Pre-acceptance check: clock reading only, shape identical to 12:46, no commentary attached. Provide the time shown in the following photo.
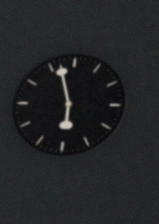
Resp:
5:57
